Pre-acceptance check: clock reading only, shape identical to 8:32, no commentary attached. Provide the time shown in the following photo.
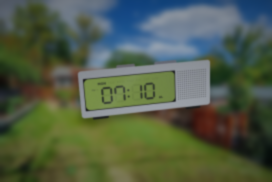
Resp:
7:10
